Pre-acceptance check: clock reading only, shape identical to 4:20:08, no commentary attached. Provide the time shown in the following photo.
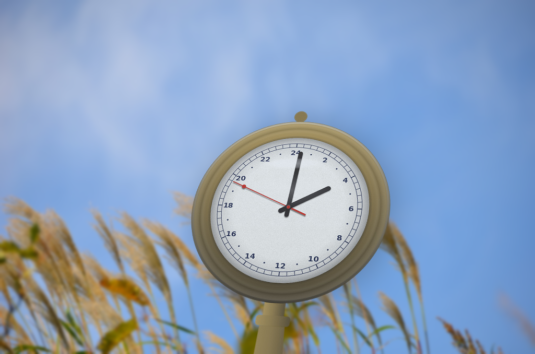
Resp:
4:00:49
